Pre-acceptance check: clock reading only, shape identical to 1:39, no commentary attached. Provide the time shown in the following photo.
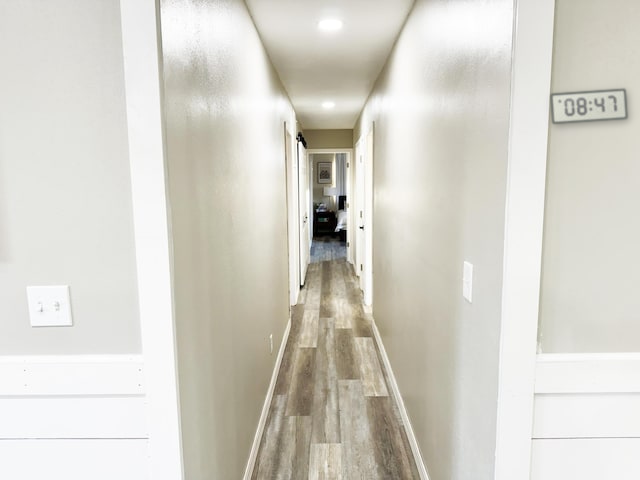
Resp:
8:47
